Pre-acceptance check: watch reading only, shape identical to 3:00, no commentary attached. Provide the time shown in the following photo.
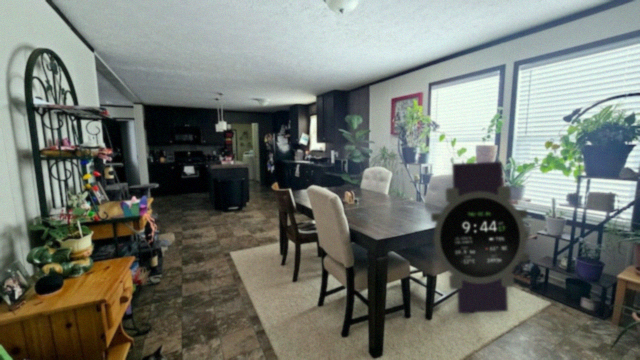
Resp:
9:44
